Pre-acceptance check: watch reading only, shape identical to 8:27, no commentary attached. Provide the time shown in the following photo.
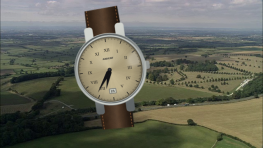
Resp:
6:36
